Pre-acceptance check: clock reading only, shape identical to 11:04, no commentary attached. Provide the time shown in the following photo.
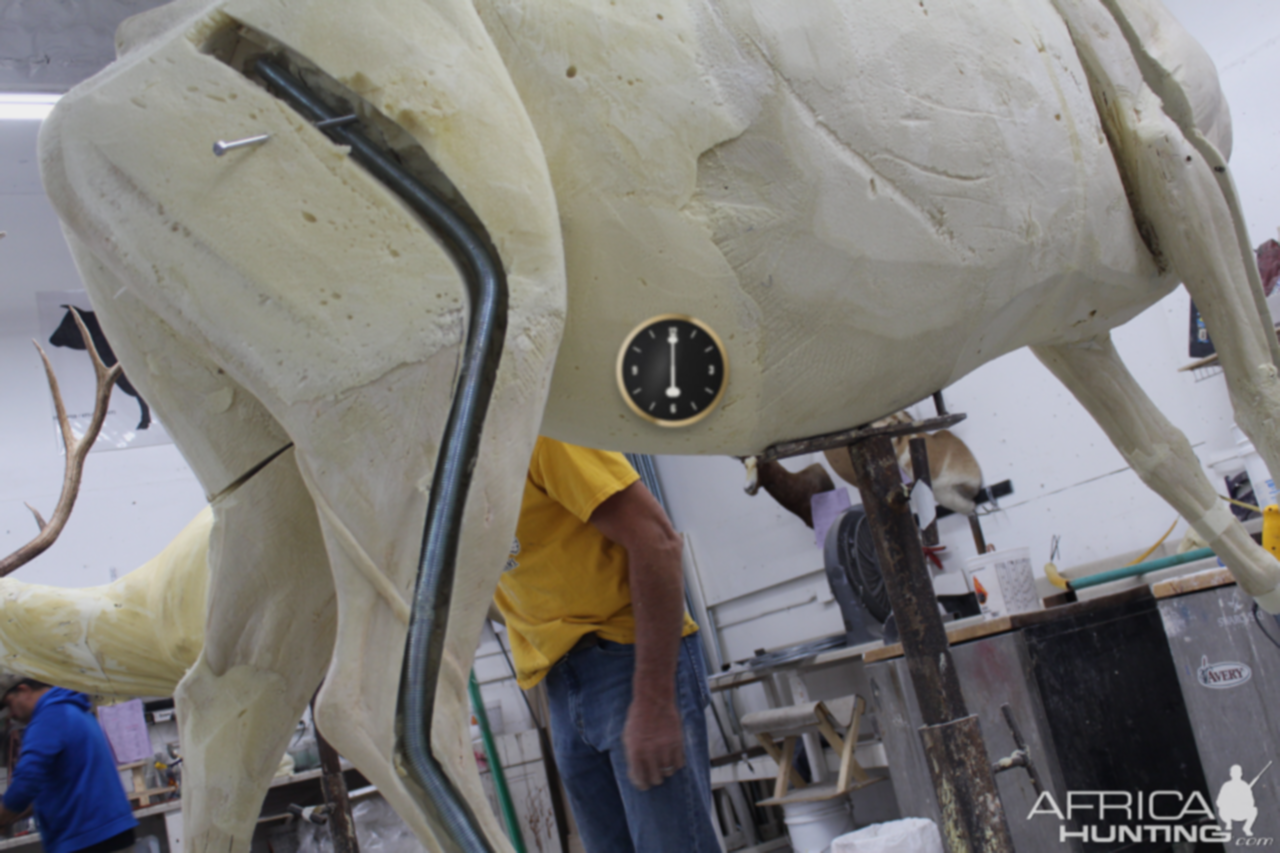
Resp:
6:00
